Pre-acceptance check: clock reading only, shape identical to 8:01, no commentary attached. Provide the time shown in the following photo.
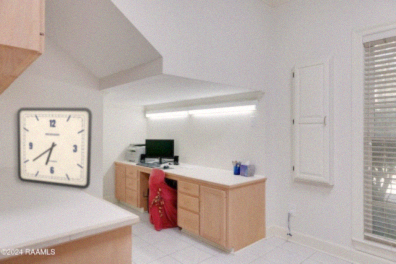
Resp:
6:39
